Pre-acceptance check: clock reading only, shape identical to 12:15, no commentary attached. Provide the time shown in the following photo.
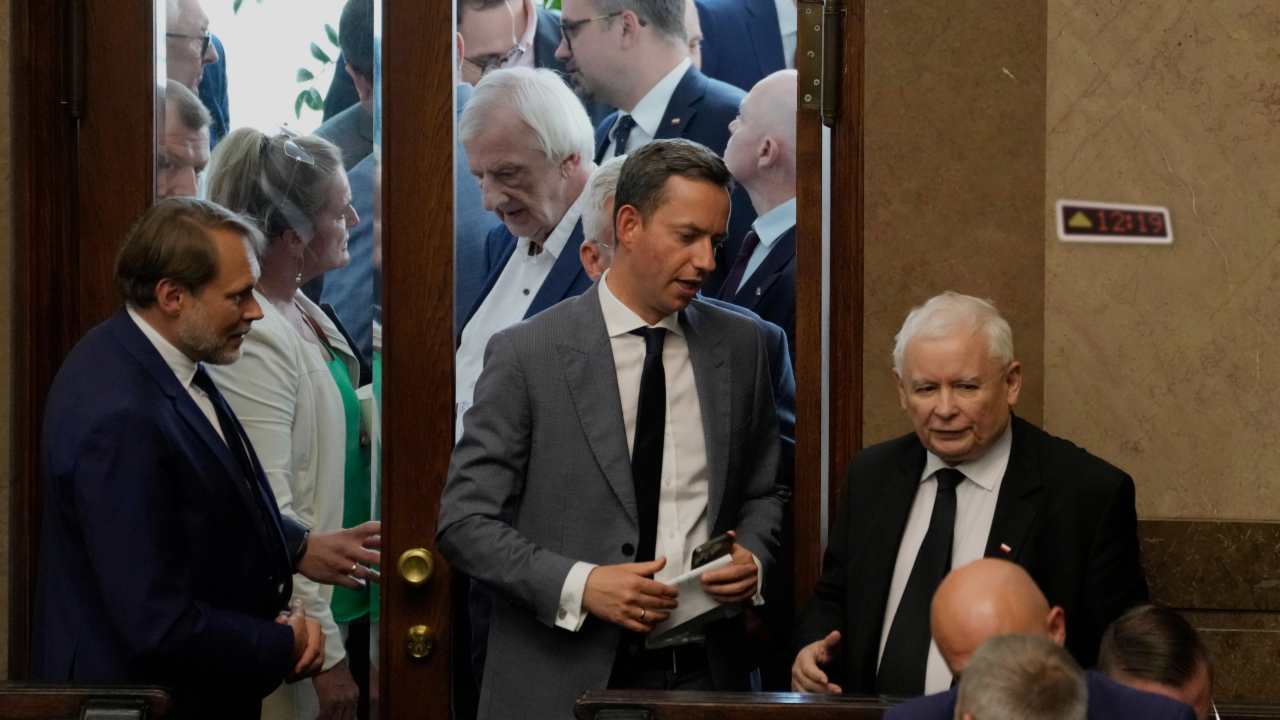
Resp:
12:19
